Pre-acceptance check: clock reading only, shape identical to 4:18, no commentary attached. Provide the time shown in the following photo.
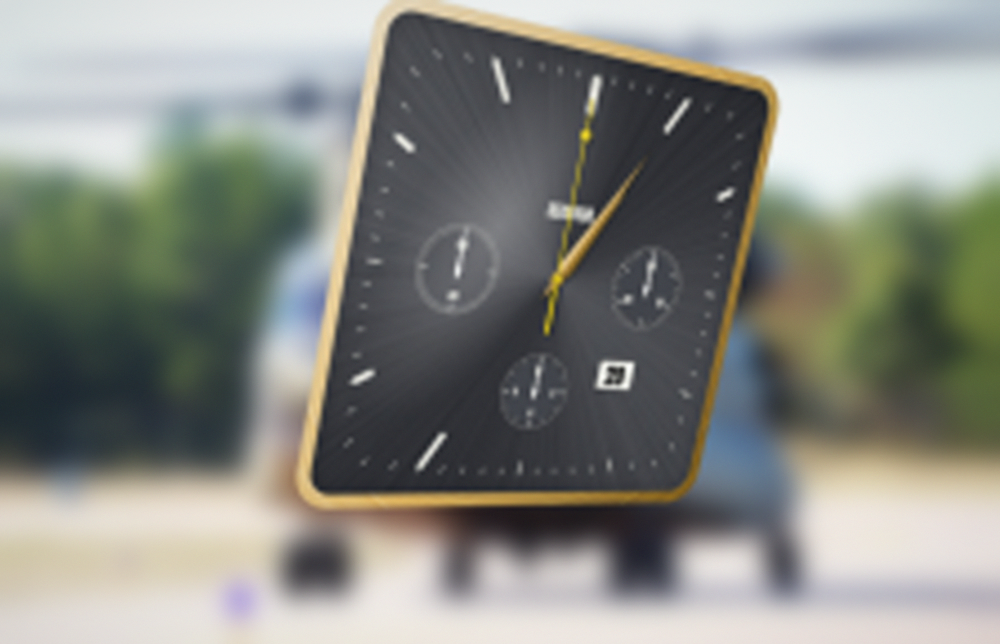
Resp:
1:05
